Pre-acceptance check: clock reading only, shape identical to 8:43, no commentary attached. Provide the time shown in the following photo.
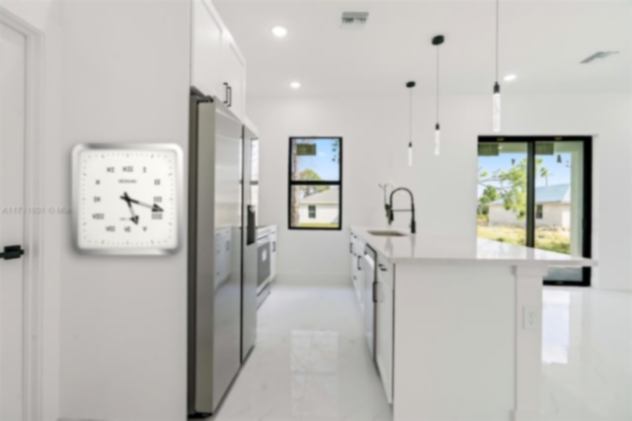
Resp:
5:18
